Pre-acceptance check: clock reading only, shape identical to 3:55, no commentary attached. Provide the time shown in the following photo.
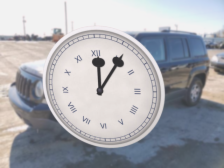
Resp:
12:06
